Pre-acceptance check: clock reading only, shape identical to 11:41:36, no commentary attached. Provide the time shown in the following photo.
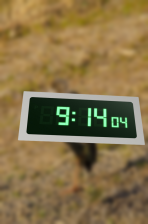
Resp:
9:14:04
